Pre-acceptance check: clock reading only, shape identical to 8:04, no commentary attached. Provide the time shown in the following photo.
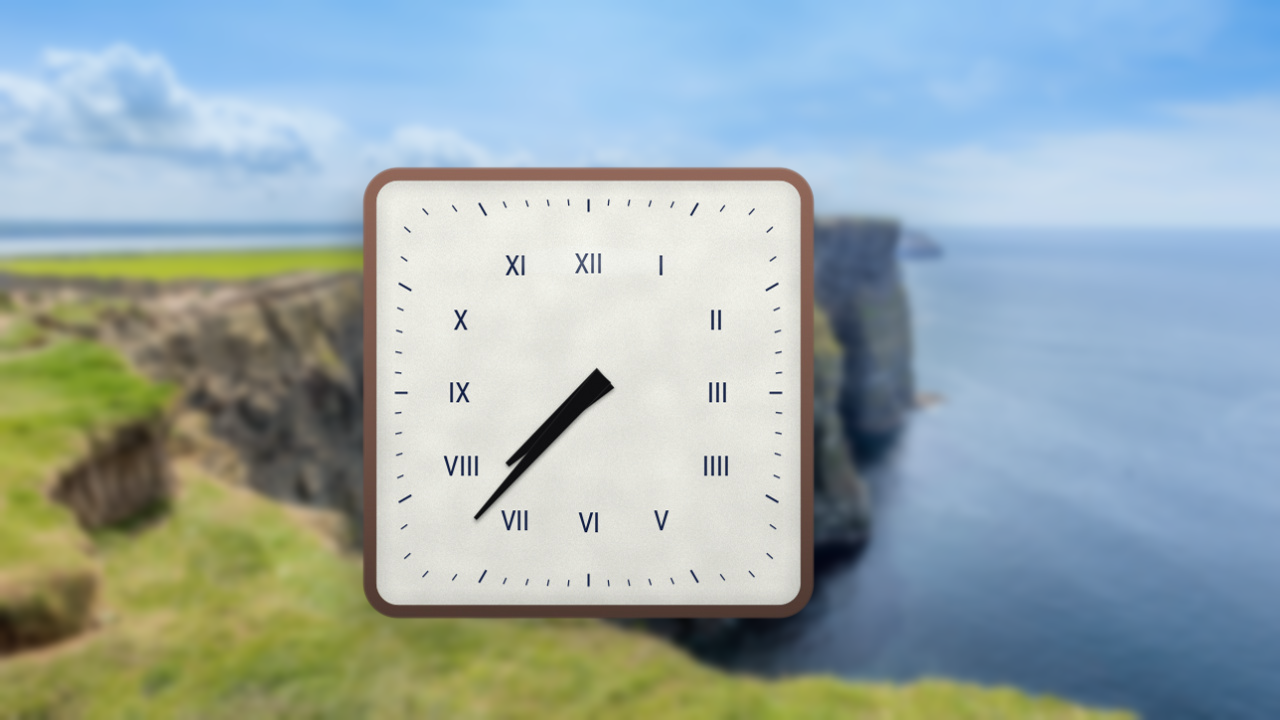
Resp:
7:37
